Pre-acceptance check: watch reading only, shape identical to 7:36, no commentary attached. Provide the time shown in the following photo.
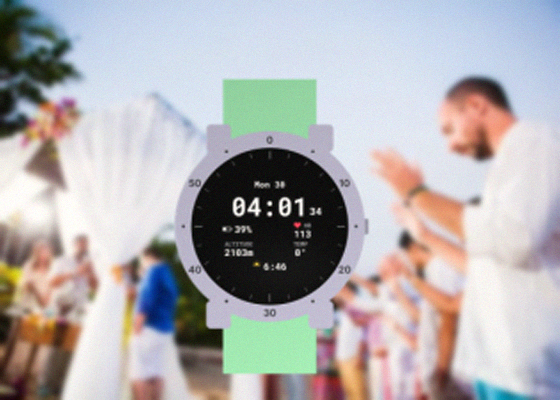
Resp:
4:01
